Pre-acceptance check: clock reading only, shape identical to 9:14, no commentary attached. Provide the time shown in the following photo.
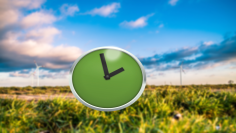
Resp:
1:58
